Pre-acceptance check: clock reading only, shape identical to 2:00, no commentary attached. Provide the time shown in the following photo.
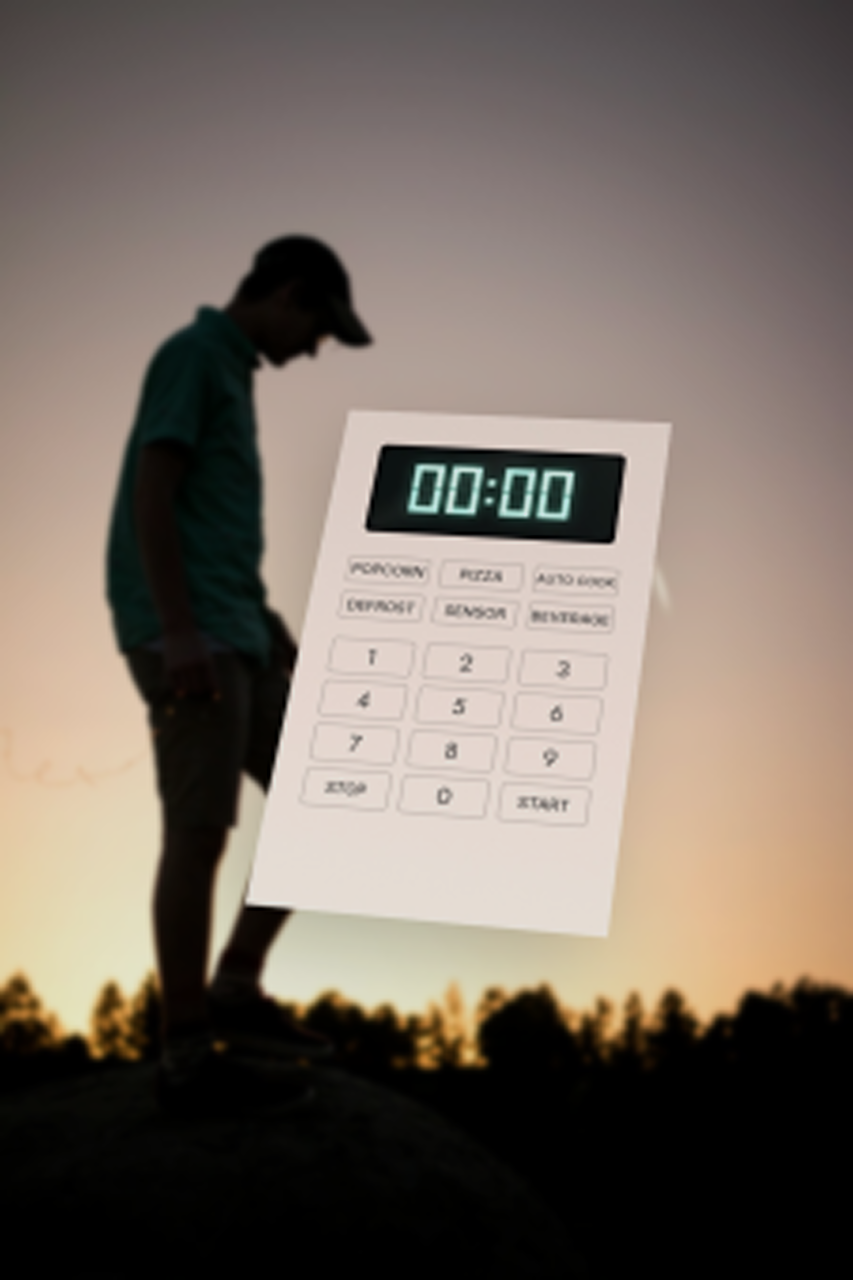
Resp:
0:00
